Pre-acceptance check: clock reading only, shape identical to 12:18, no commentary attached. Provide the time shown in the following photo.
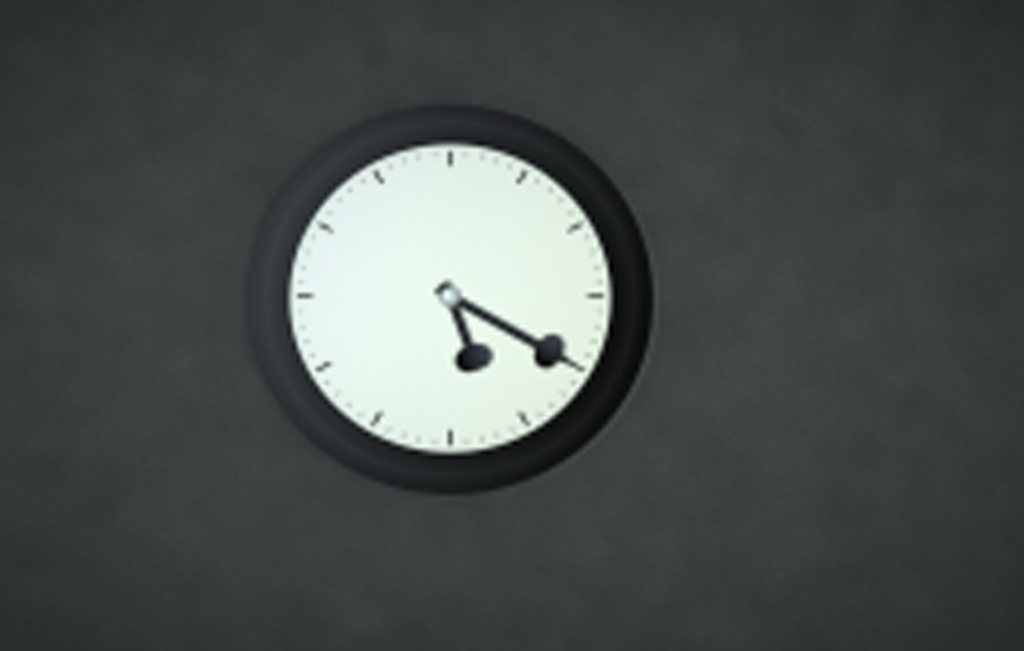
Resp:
5:20
